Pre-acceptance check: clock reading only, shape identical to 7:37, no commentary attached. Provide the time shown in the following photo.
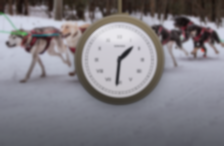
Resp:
1:31
